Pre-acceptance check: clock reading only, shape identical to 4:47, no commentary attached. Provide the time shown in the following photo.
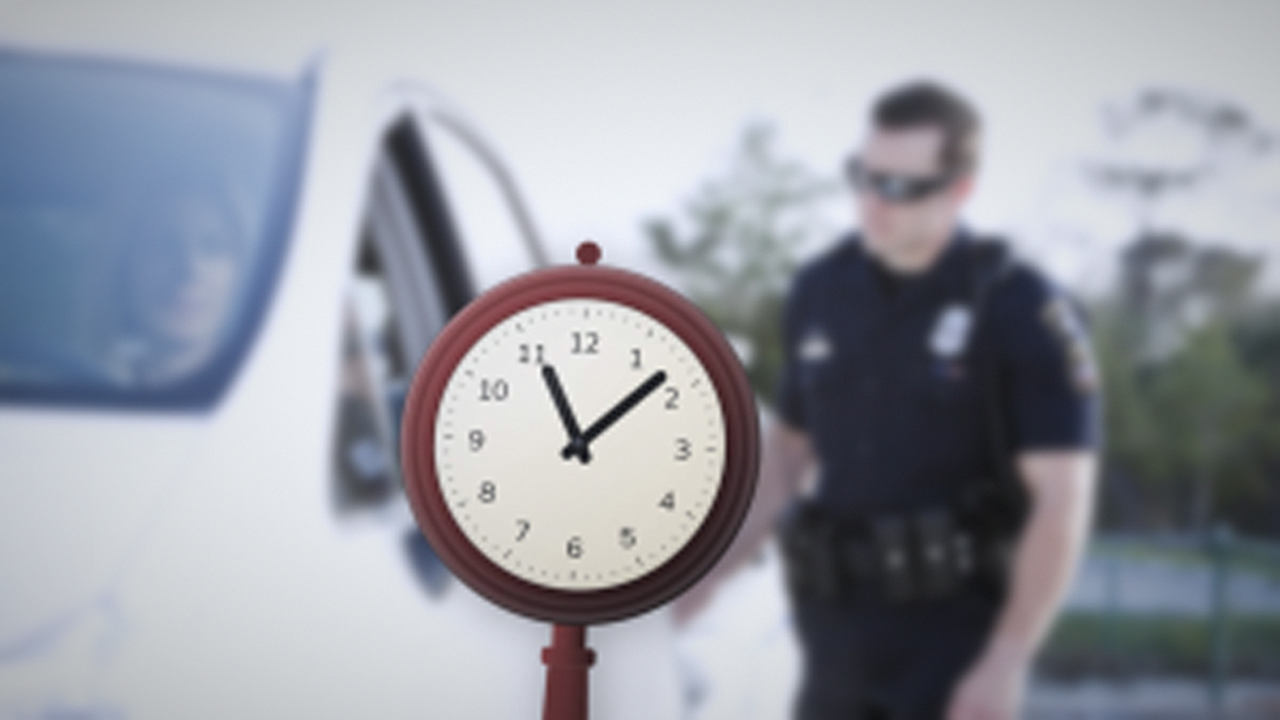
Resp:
11:08
